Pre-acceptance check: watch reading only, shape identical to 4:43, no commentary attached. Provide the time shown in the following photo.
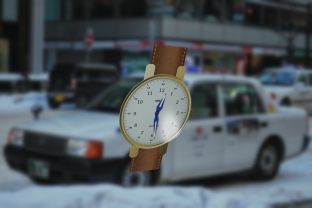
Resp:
12:29
